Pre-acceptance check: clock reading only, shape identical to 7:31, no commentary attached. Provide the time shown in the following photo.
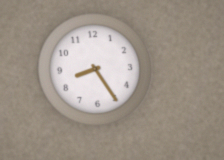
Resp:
8:25
